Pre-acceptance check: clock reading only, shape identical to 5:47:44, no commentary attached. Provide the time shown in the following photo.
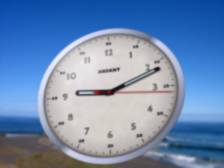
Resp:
9:11:16
